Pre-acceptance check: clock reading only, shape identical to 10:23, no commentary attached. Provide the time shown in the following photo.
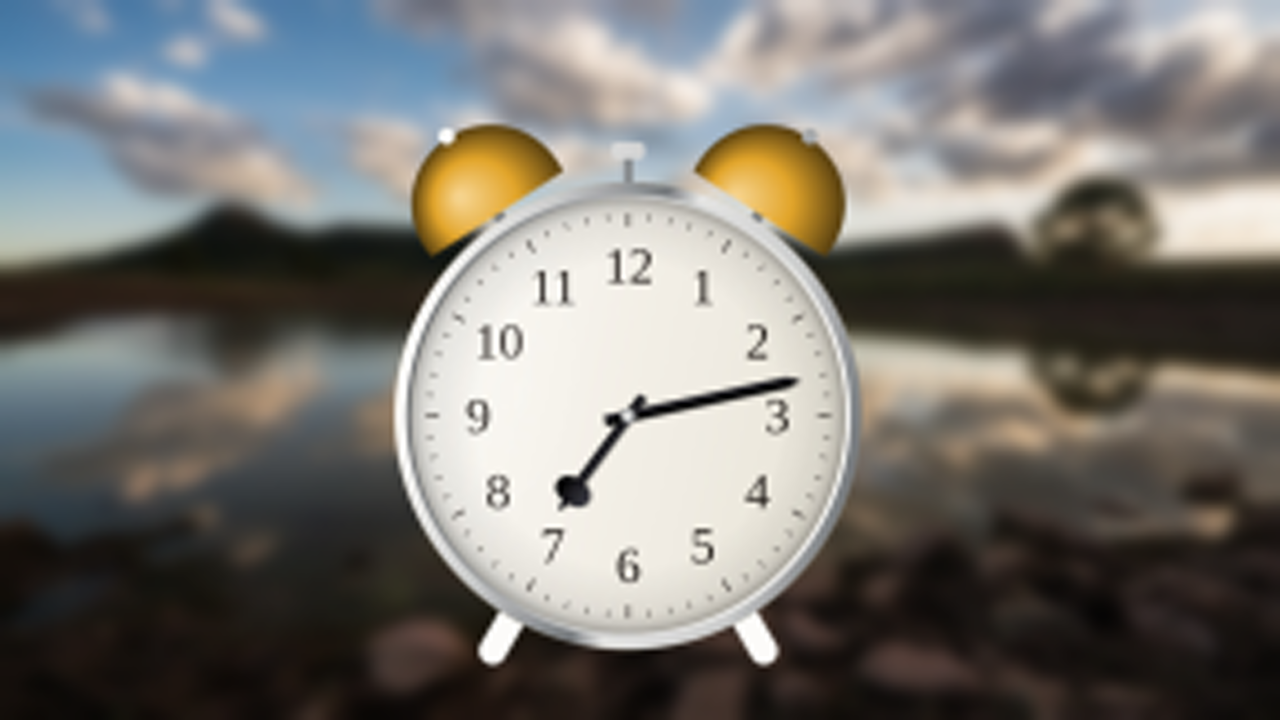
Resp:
7:13
